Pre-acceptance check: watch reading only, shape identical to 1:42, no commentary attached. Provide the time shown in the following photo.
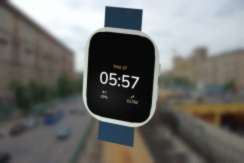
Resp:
5:57
